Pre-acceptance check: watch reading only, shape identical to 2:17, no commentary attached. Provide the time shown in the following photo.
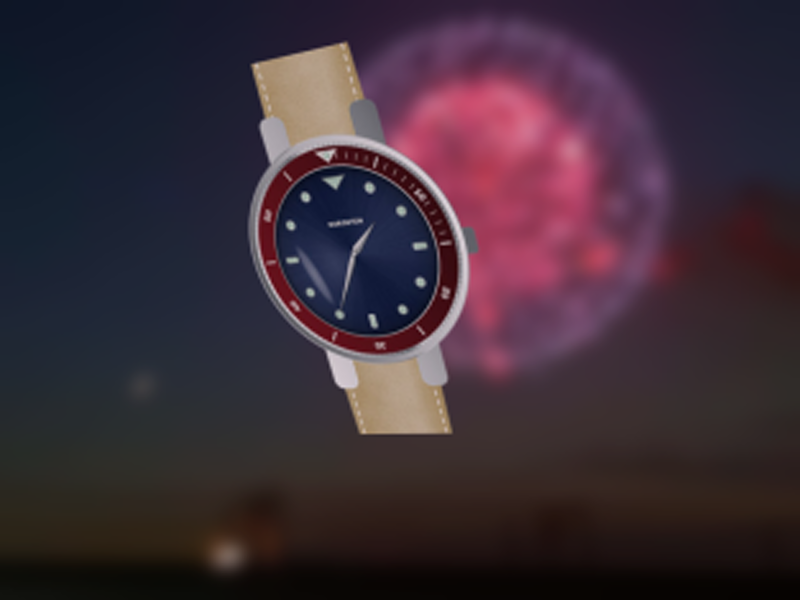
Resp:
1:35
